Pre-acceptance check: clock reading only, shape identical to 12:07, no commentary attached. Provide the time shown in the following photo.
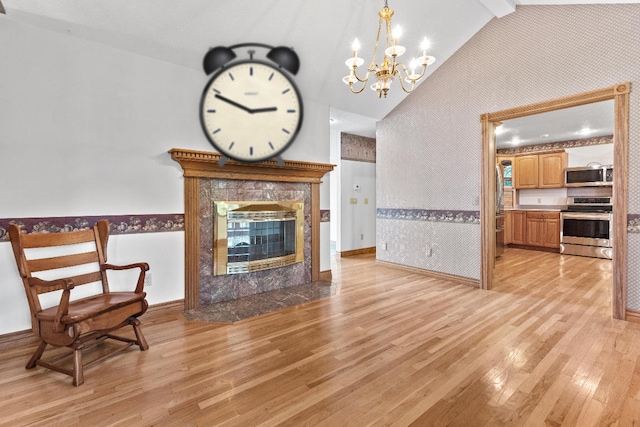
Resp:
2:49
